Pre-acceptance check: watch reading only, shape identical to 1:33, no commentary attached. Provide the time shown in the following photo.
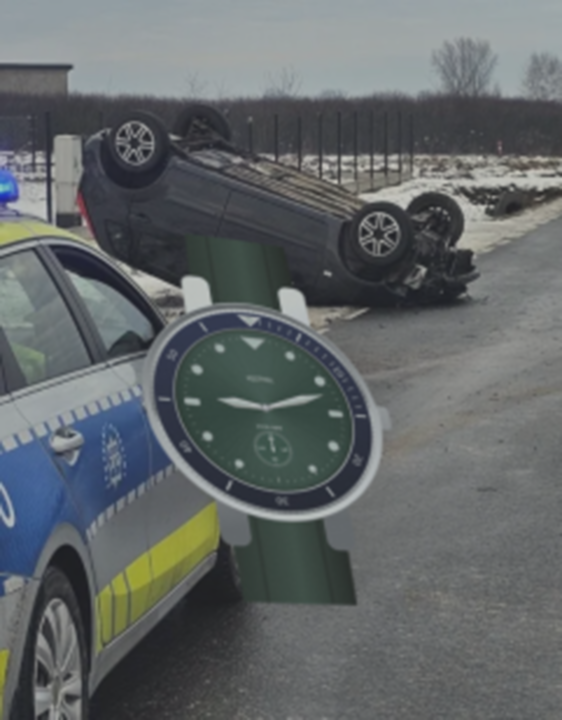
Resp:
9:12
